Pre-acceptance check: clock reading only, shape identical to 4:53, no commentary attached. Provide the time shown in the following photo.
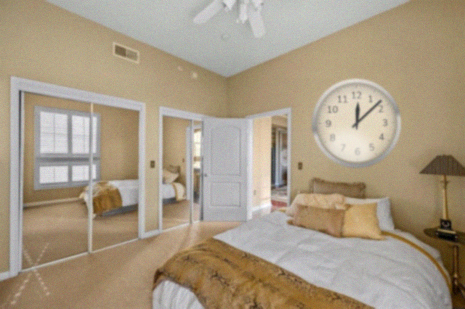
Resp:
12:08
